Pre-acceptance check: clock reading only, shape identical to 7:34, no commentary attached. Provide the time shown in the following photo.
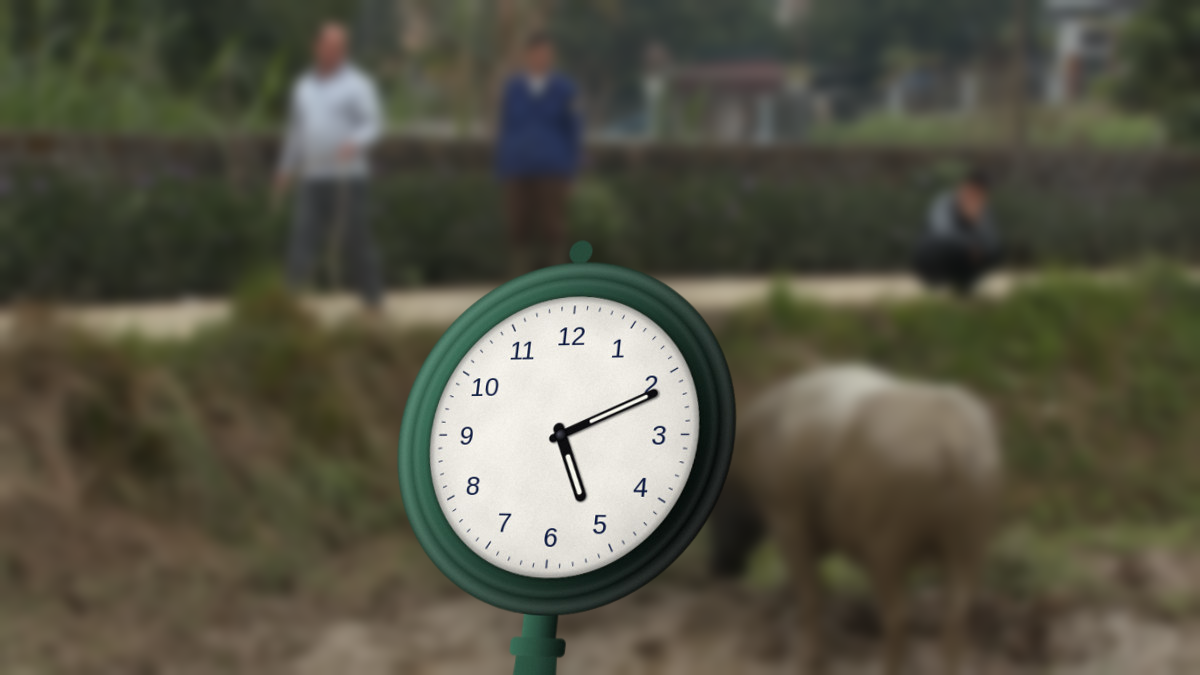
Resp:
5:11
